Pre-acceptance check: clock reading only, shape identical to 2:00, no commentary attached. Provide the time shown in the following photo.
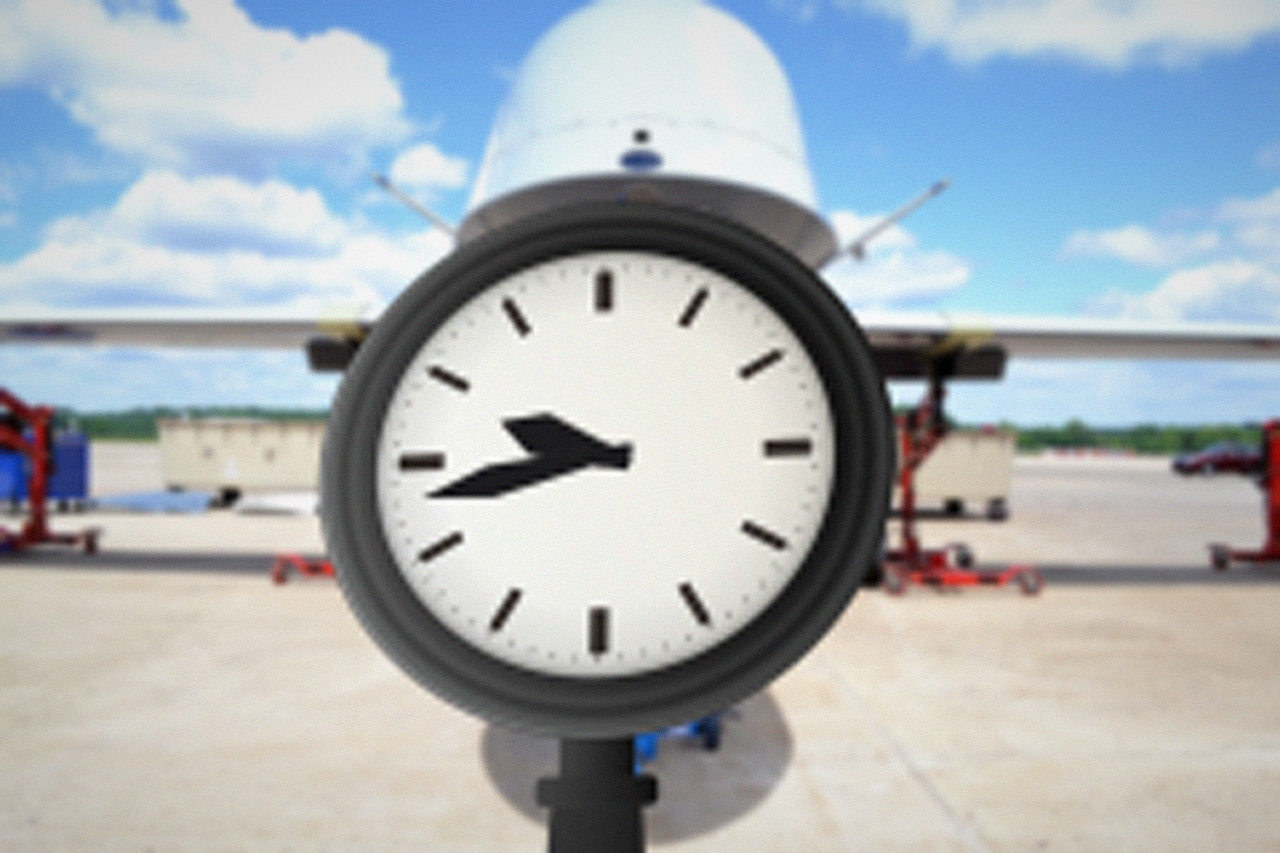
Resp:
9:43
